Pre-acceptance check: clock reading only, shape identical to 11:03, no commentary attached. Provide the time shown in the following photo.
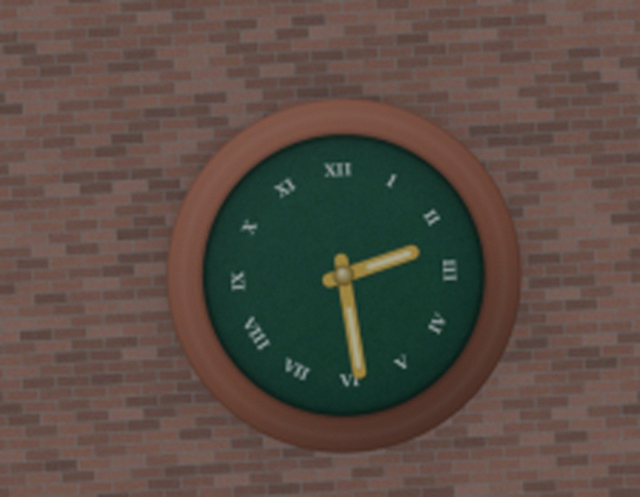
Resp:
2:29
